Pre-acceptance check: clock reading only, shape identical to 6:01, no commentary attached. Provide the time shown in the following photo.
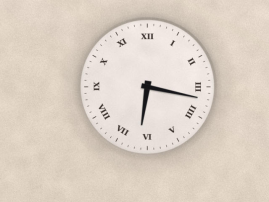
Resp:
6:17
